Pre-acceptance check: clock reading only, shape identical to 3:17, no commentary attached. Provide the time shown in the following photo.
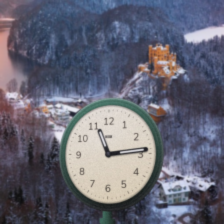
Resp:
11:14
